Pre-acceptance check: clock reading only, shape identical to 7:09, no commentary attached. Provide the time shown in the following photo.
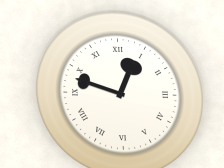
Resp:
12:48
